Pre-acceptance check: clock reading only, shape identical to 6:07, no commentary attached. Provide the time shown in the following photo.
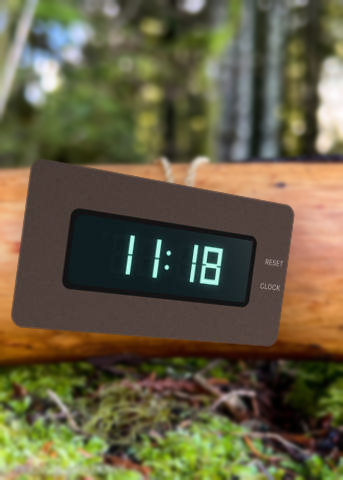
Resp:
11:18
